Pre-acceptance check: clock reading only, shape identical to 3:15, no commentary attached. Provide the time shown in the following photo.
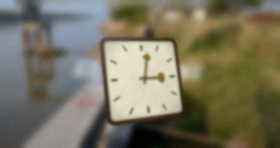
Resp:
3:02
